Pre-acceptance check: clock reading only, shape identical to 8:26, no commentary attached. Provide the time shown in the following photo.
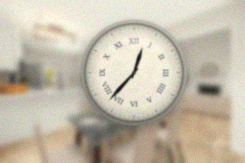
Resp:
12:37
